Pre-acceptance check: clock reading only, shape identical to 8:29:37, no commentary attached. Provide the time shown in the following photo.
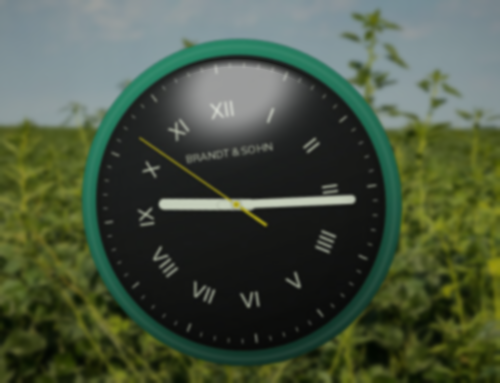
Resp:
9:15:52
